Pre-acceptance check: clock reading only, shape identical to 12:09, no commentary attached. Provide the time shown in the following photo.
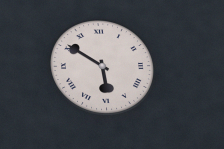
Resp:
5:51
